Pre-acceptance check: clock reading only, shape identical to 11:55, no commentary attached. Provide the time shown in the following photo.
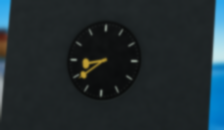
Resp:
8:39
